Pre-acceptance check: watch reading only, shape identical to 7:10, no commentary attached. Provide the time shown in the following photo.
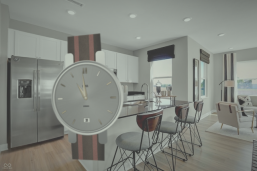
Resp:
10:59
